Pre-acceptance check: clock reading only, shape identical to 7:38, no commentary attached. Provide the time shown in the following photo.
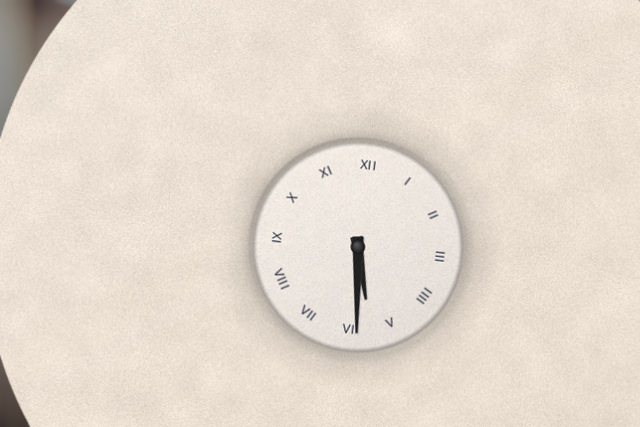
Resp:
5:29
